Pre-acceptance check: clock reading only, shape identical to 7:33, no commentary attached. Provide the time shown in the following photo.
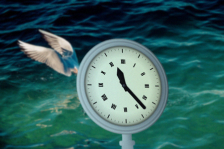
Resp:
11:23
